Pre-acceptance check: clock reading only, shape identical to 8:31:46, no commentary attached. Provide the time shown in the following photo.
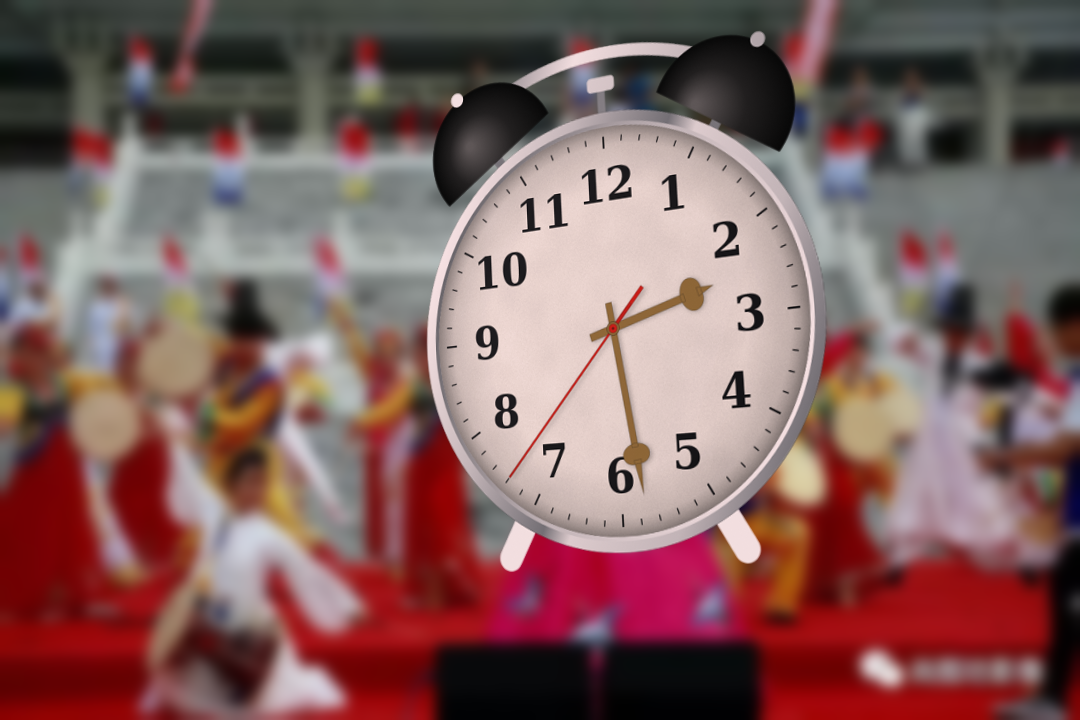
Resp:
2:28:37
